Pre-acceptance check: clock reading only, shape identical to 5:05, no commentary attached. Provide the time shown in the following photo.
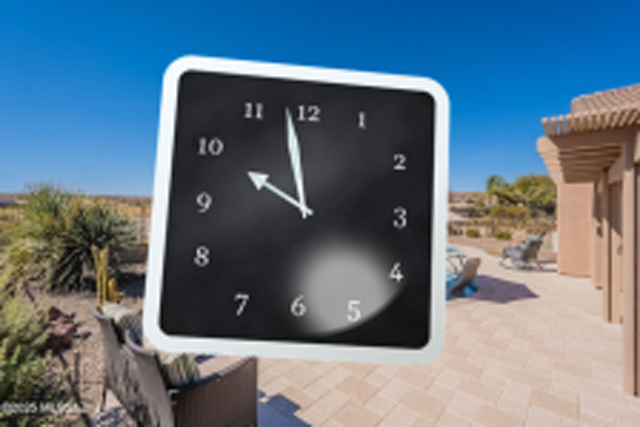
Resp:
9:58
